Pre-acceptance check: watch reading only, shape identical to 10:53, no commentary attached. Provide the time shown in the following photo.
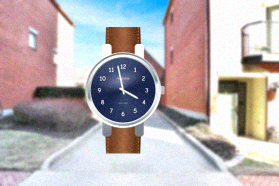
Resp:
3:58
